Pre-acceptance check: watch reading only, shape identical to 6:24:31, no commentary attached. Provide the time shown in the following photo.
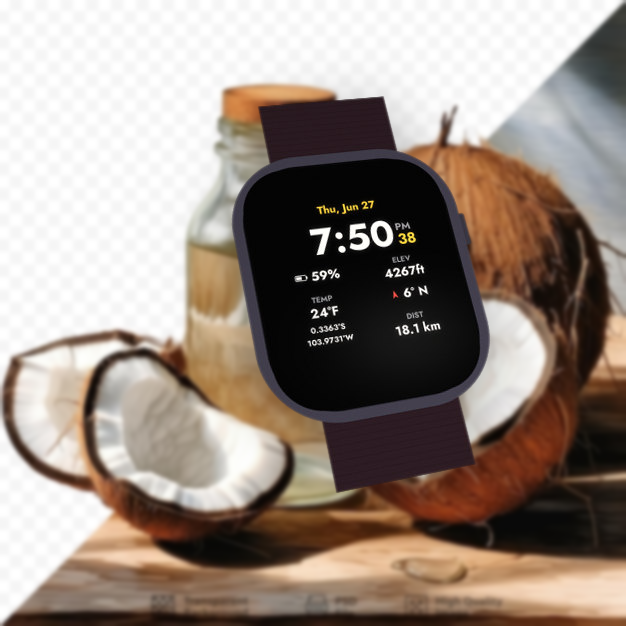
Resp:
7:50:38
